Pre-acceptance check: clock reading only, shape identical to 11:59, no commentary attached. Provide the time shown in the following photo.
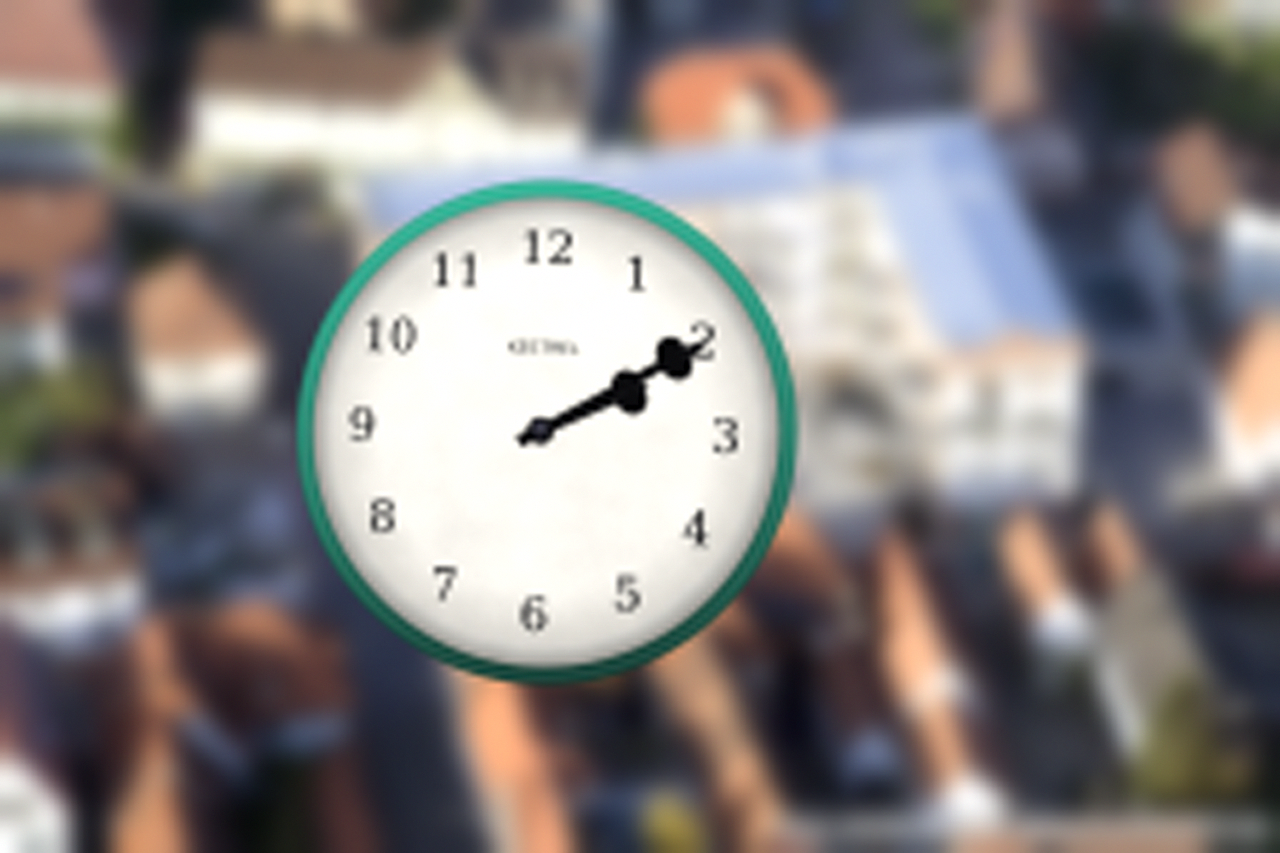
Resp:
2:10
